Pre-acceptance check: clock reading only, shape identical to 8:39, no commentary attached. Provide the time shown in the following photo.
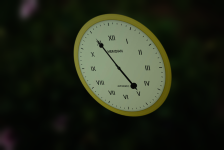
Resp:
4:55
